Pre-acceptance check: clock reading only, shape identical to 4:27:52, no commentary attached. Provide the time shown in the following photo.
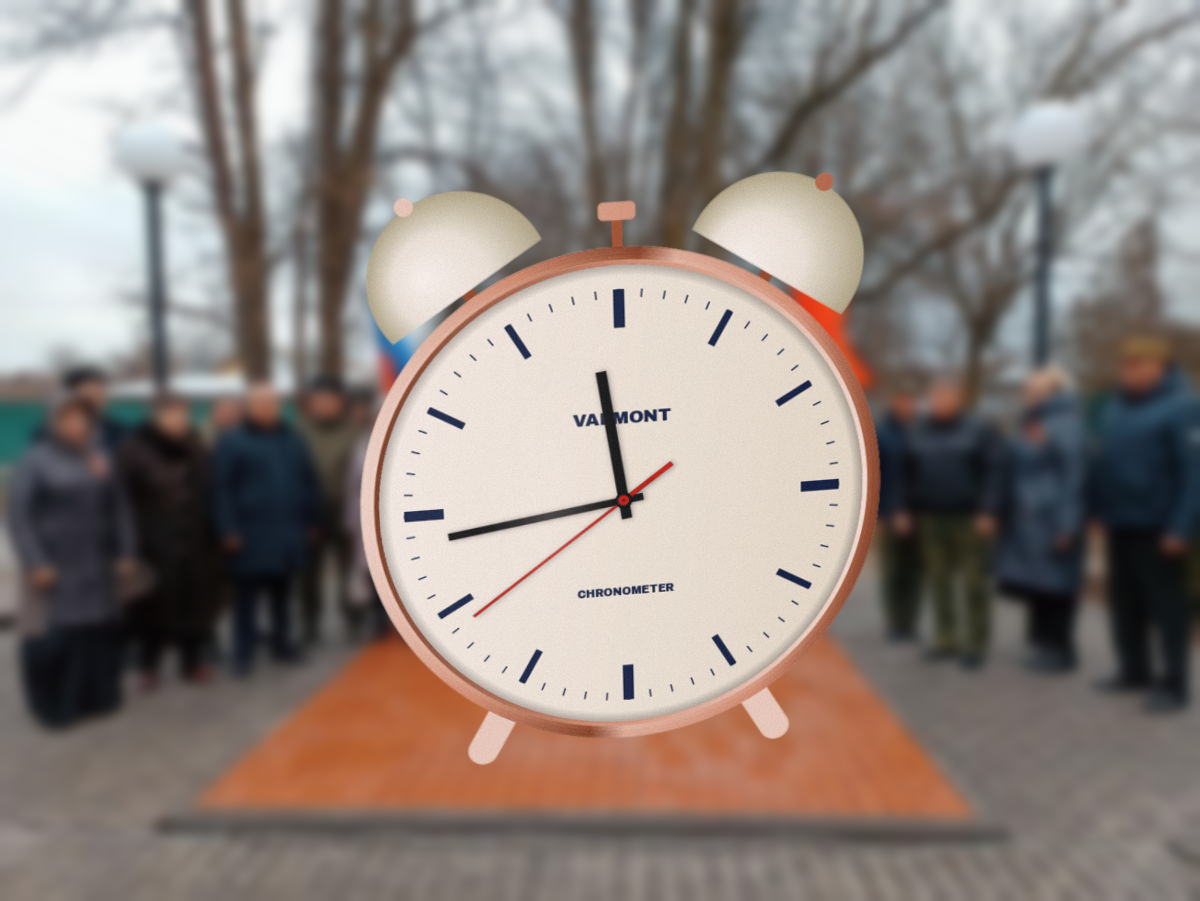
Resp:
11:43:39
